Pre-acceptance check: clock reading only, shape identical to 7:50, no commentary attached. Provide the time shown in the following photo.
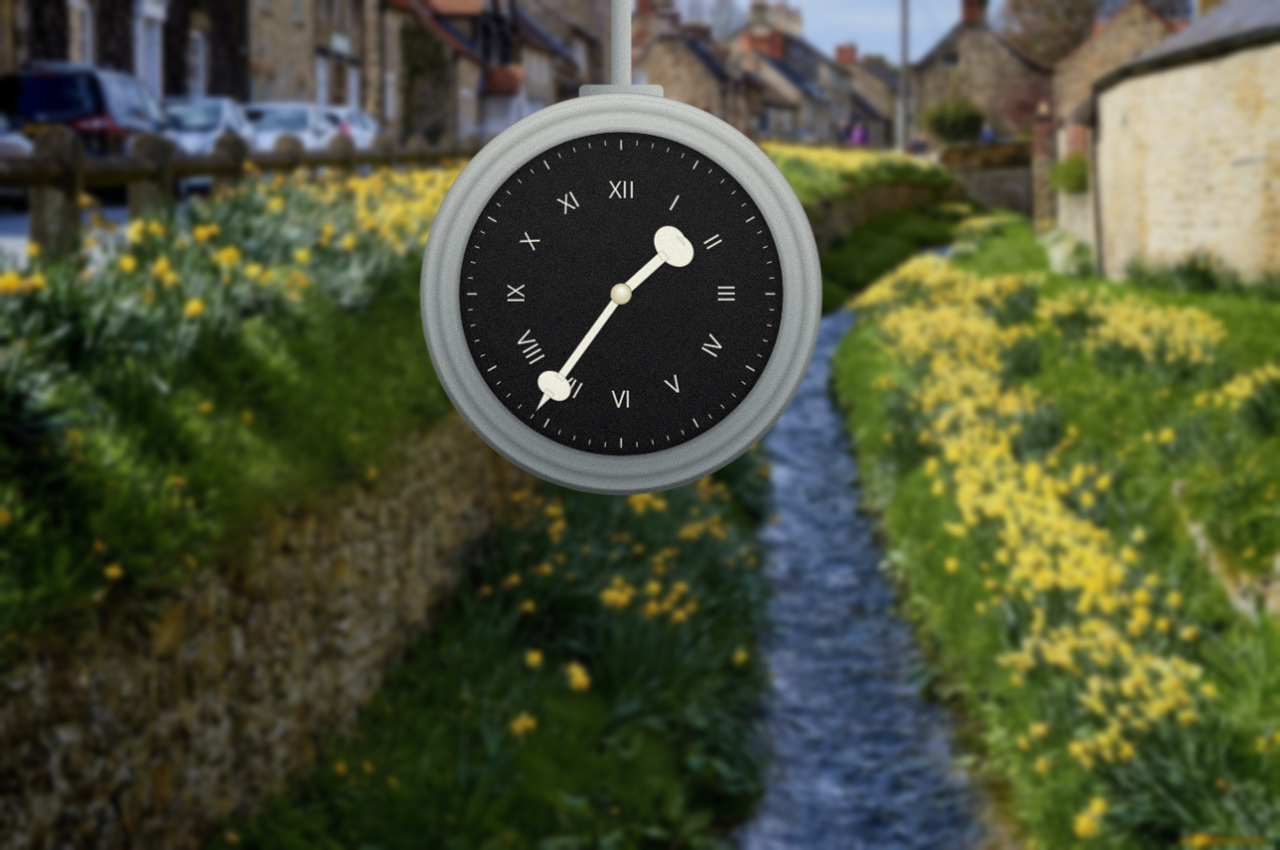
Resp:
1:36
